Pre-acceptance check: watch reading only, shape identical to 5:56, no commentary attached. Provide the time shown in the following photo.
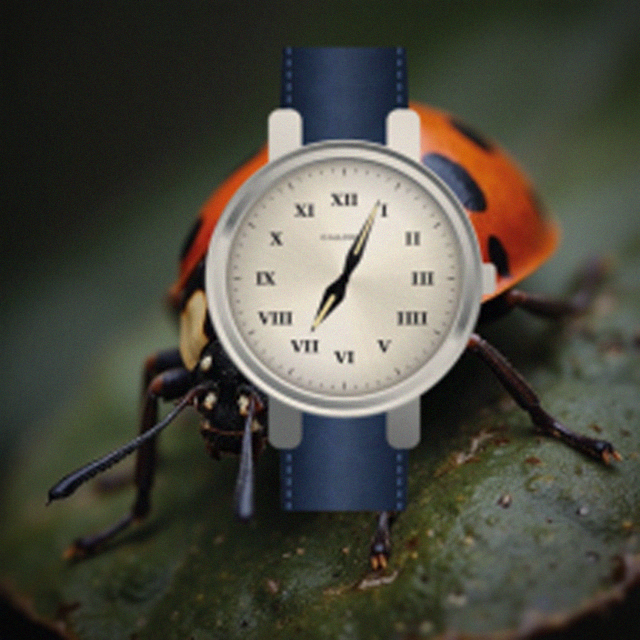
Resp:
7:04
